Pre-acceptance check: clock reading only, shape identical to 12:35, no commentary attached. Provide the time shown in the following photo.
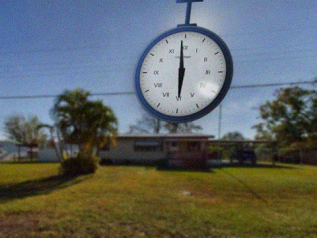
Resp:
5:59
